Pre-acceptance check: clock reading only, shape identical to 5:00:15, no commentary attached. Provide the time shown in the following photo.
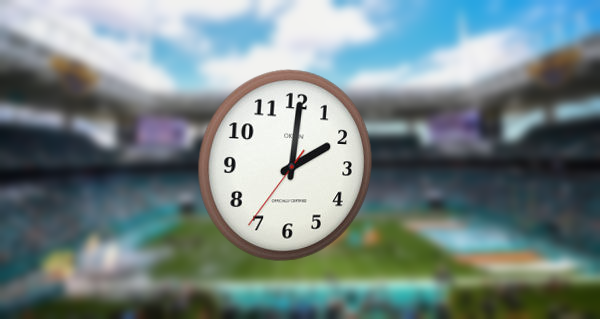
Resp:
2:00:36
